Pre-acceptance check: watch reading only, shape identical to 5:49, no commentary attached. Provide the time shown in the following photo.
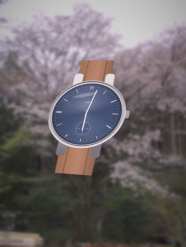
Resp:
6:02
